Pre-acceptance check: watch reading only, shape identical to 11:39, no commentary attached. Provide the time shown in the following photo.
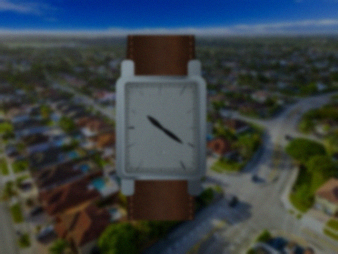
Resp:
10:21
